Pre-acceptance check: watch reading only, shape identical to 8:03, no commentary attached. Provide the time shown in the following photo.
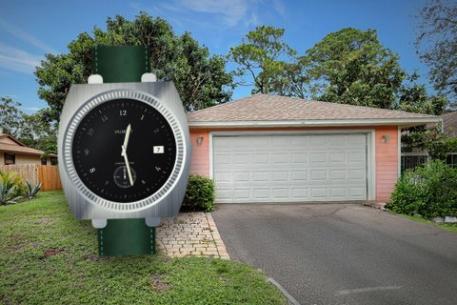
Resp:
12:28
